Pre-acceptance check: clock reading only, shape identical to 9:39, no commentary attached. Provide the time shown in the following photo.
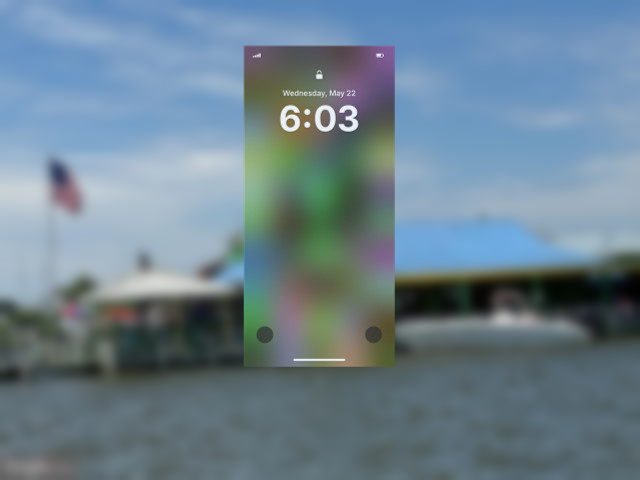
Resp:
6:03
